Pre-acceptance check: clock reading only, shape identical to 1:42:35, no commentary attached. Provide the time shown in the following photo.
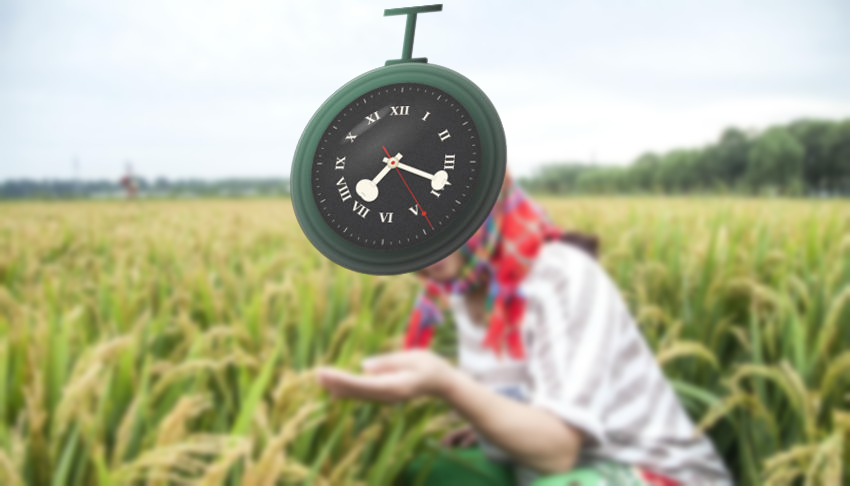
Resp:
7:18:24
